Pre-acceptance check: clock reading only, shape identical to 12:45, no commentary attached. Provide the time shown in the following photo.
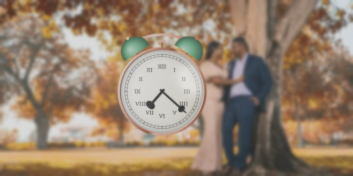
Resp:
7:22
